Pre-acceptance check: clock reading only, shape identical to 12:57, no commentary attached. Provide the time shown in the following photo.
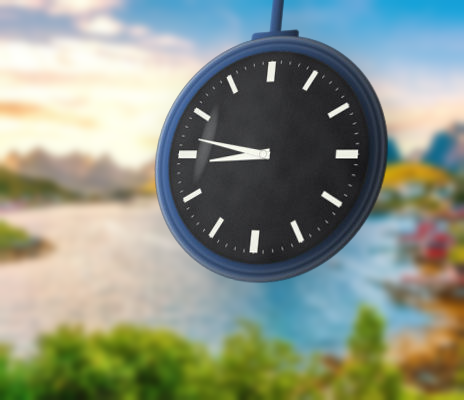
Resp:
8:47
